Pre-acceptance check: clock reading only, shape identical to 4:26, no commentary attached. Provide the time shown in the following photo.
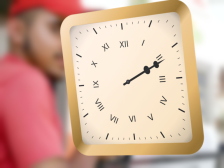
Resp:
2:11
